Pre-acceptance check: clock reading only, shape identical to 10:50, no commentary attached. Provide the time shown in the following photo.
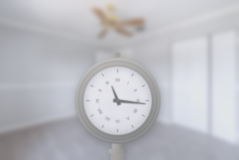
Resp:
11:16
